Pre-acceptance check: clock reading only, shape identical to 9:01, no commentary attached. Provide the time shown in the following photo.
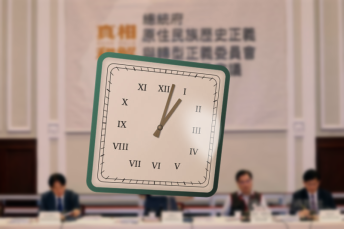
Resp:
1:02
